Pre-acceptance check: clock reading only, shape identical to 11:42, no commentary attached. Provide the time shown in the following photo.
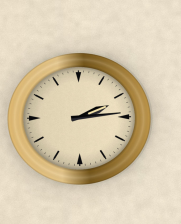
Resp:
2:14
